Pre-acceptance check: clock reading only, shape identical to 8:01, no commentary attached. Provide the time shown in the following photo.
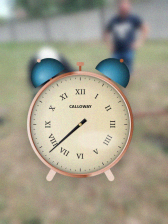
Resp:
7:38
